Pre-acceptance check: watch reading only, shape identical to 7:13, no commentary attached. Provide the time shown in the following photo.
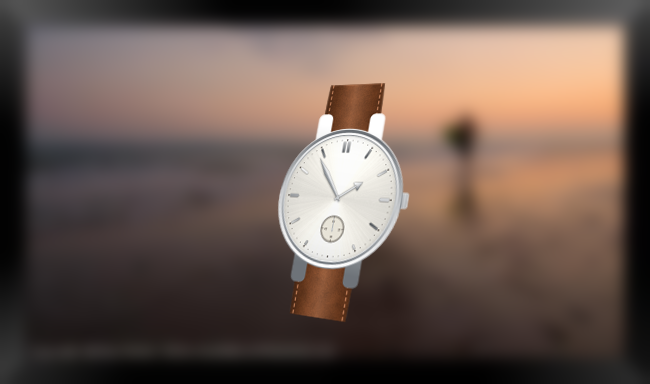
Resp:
1:54
